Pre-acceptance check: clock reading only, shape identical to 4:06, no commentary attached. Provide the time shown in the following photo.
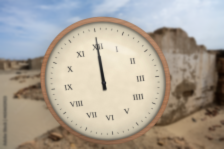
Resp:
12:00
